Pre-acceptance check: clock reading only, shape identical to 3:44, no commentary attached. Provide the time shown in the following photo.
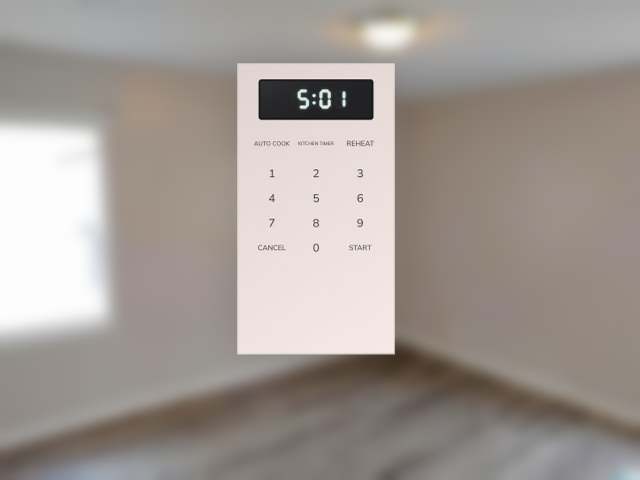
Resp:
5:01
